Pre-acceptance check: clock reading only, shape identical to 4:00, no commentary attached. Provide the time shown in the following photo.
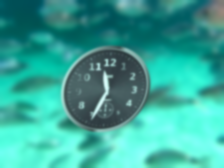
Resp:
11:34
